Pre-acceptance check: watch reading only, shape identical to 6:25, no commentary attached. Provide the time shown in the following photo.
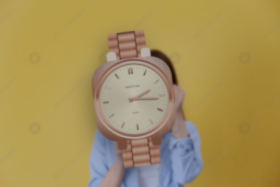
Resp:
2:16
